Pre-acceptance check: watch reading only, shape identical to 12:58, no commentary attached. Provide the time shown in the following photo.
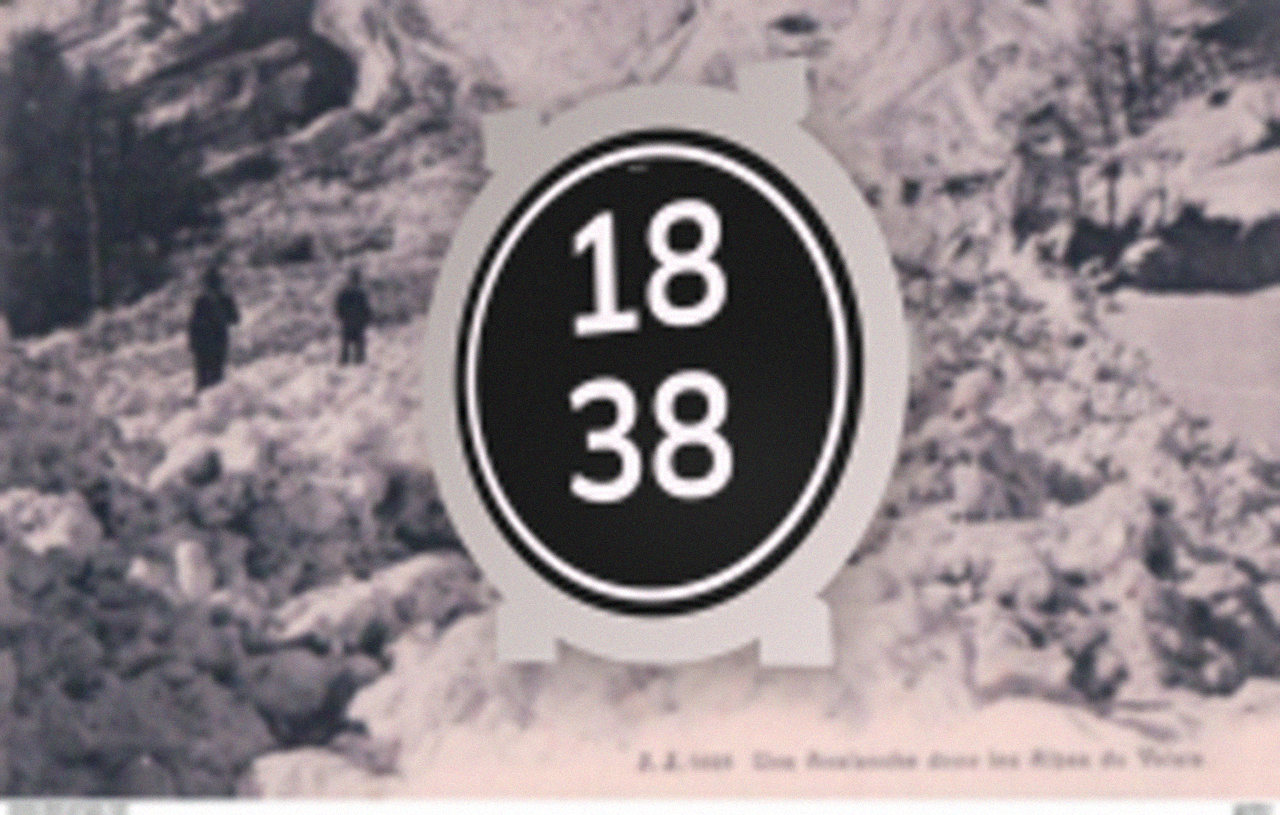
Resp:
18:38
